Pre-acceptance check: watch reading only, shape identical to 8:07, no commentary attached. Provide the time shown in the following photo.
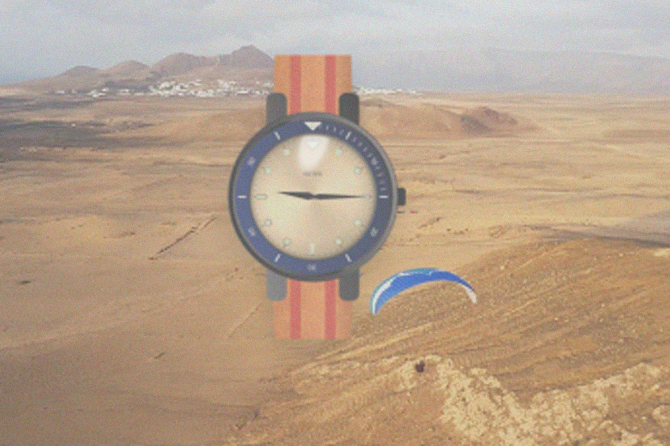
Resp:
9:15
